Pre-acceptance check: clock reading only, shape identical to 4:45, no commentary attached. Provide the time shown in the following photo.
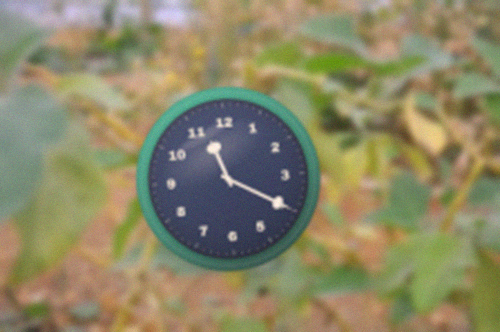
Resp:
11:20
